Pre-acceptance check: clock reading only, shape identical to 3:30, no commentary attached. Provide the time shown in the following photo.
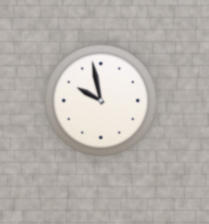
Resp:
9:58
